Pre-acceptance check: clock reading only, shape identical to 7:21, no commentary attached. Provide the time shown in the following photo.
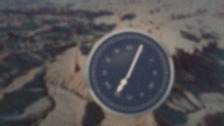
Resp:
7:04
